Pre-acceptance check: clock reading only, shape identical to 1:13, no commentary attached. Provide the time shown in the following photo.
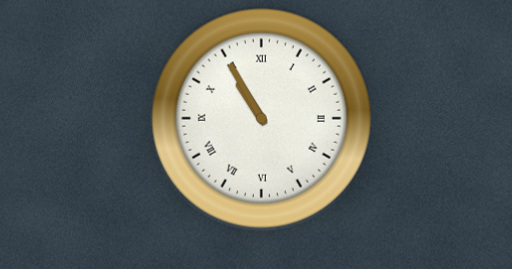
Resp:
10:55
